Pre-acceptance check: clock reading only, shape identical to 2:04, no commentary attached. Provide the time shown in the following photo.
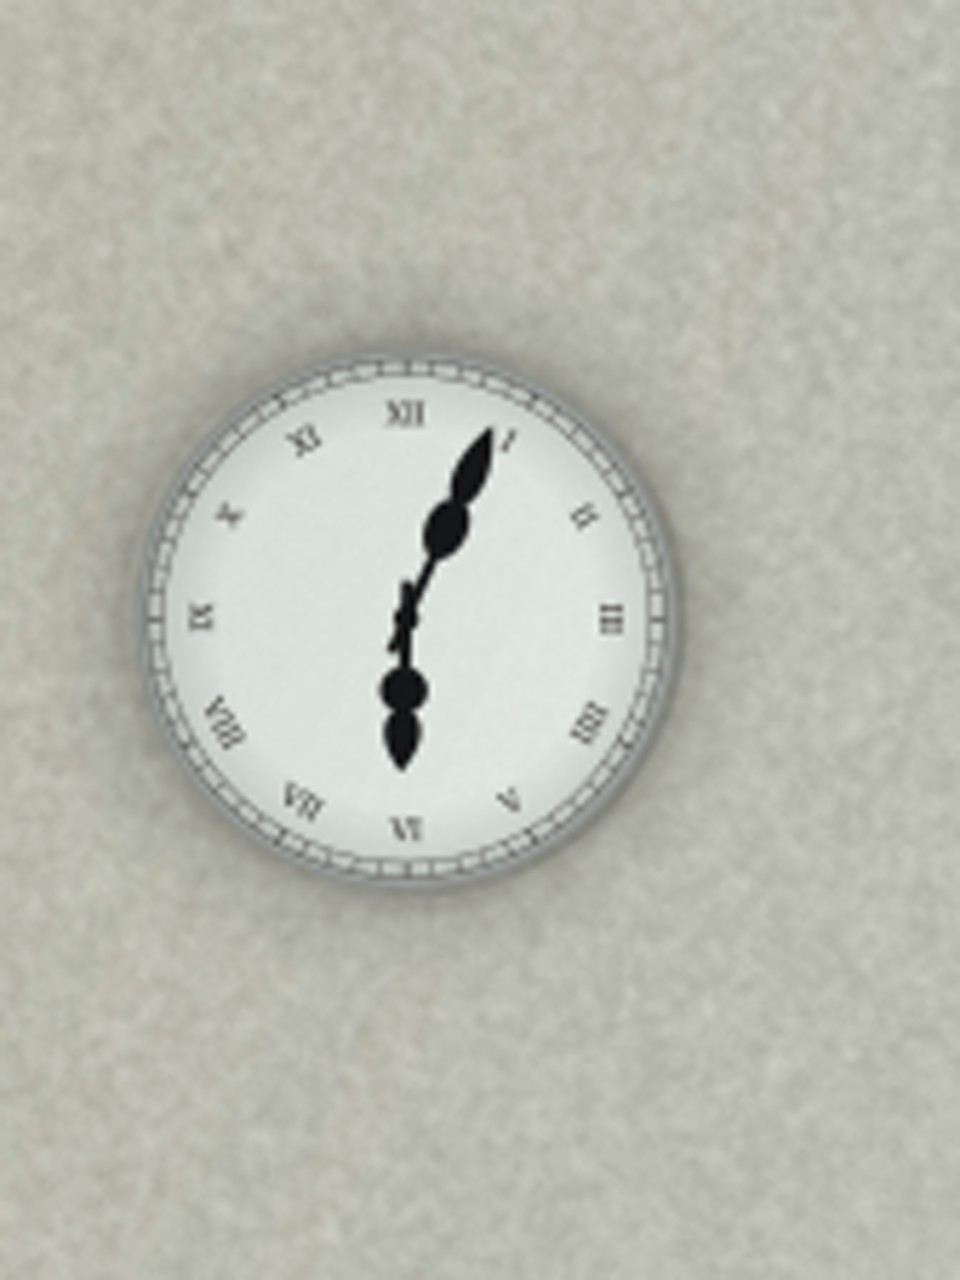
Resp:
6:04
